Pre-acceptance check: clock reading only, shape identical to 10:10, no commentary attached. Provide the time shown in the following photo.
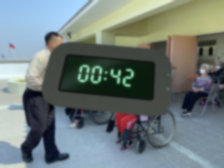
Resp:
0:42
